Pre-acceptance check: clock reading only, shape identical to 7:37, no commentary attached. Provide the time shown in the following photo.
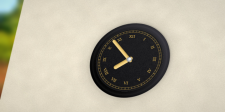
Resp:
7:53
